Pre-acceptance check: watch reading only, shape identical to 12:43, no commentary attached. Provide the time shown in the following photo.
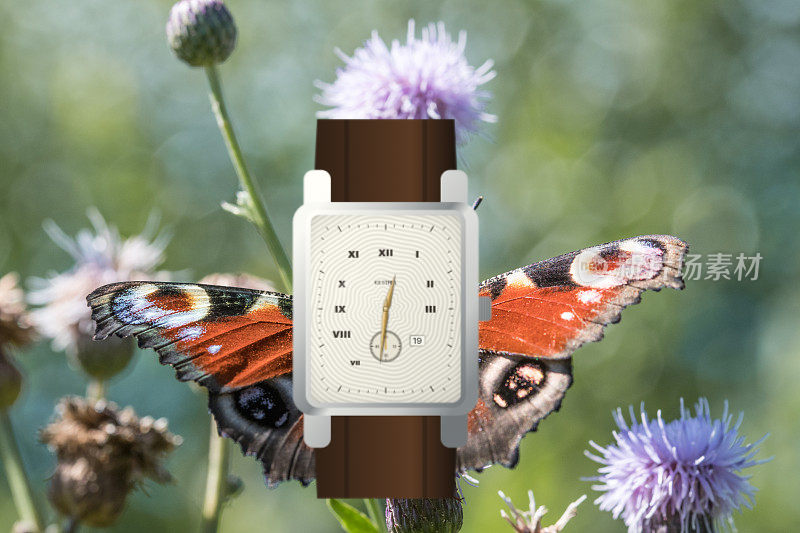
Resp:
12:31
